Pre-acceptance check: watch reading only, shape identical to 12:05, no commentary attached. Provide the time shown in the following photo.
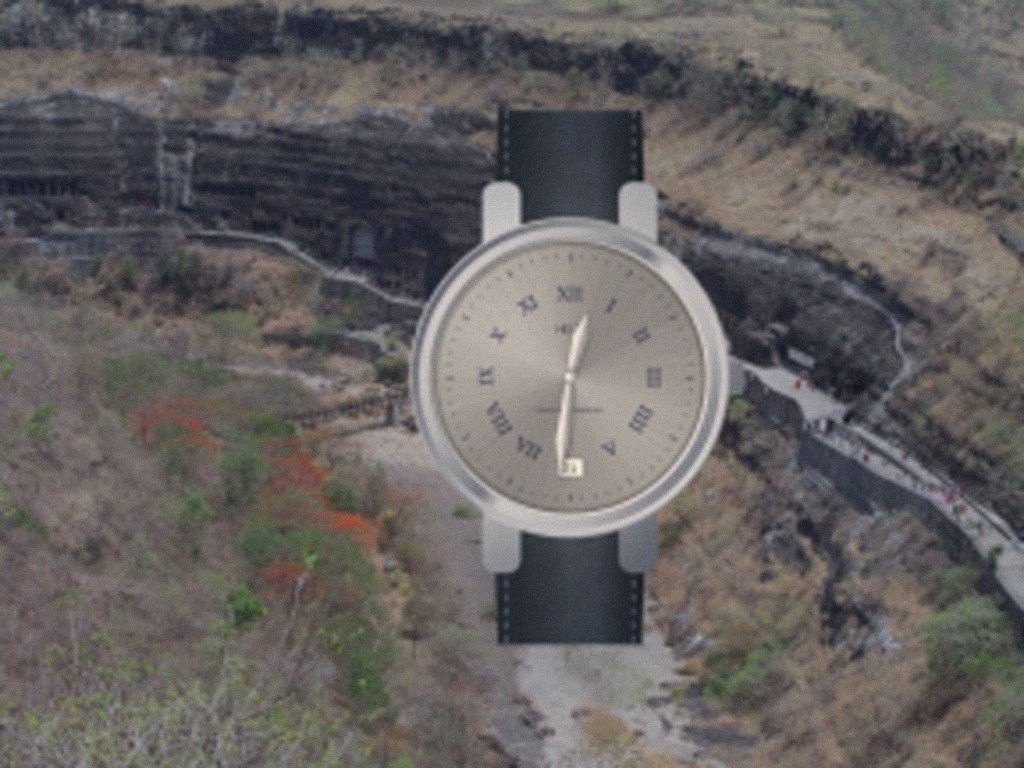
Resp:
12:31
